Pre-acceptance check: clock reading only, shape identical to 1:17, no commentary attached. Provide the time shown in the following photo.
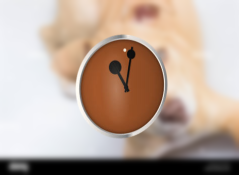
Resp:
11:02
